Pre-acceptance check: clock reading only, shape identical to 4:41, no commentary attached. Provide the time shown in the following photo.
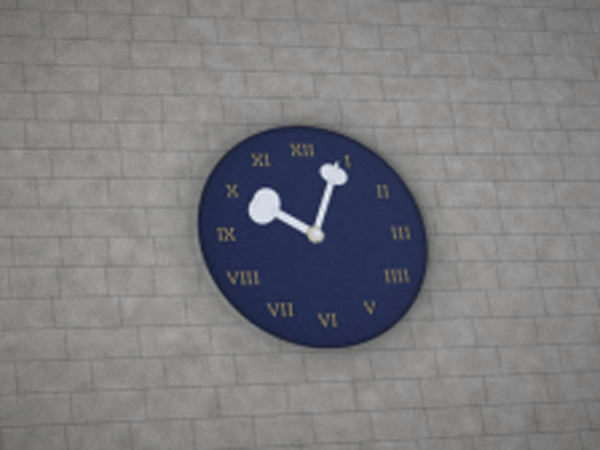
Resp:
10:04
